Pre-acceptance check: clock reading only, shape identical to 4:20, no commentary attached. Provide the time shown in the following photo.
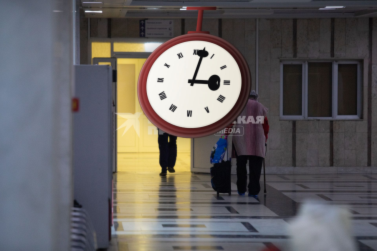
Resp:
3:02
